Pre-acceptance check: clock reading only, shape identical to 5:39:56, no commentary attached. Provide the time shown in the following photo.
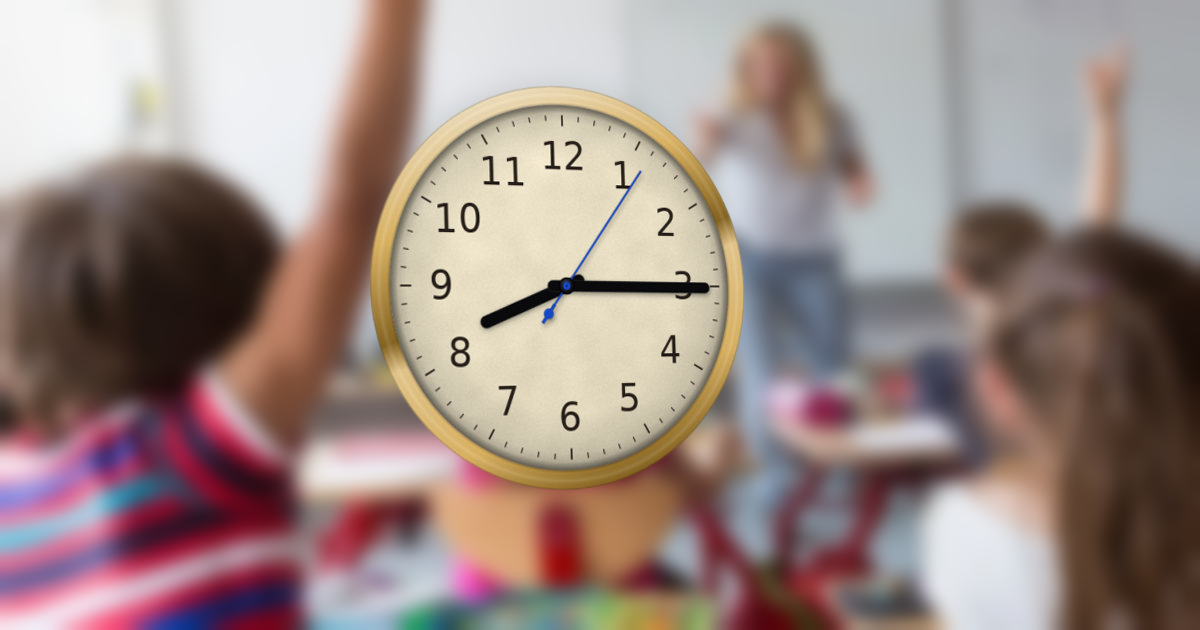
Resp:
8:15:06
